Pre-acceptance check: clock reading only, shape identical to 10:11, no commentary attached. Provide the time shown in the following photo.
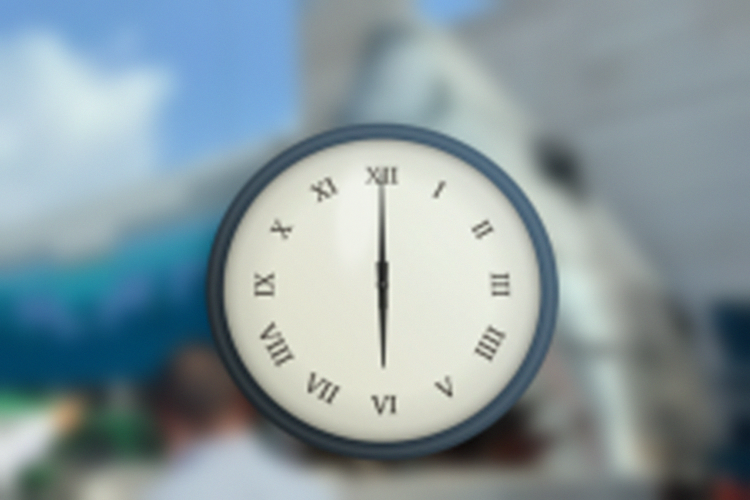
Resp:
6:00
